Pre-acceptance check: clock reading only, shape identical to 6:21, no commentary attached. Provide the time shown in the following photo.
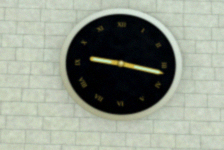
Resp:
9:17
